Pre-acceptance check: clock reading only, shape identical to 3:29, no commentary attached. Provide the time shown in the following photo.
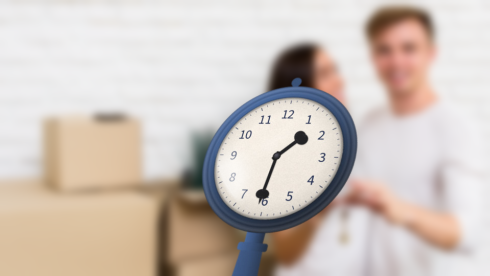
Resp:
1:31
